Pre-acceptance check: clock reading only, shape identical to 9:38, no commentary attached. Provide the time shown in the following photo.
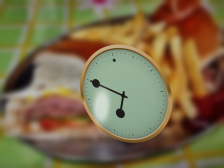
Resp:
6:50
